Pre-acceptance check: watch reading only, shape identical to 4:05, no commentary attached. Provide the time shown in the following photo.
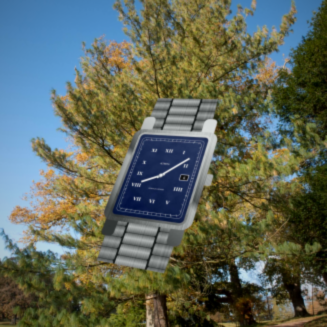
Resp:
8:08
